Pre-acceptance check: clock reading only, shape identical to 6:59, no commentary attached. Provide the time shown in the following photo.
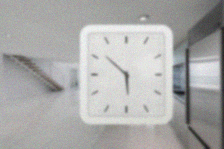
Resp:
5:52
